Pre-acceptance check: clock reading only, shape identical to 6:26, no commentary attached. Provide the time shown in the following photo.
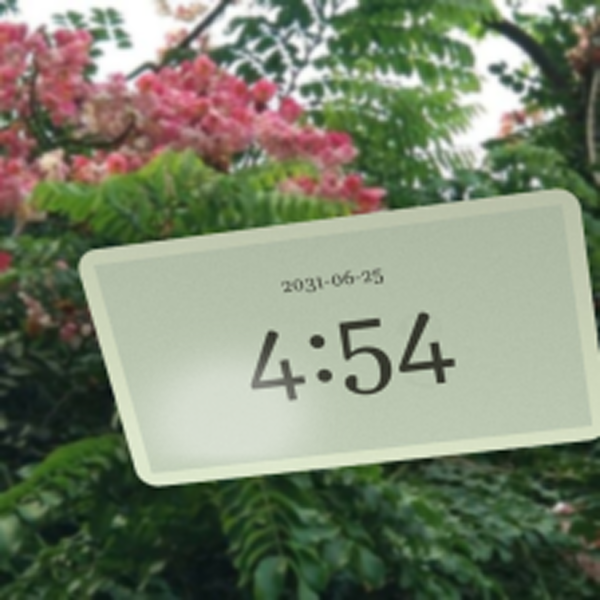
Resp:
4:54
